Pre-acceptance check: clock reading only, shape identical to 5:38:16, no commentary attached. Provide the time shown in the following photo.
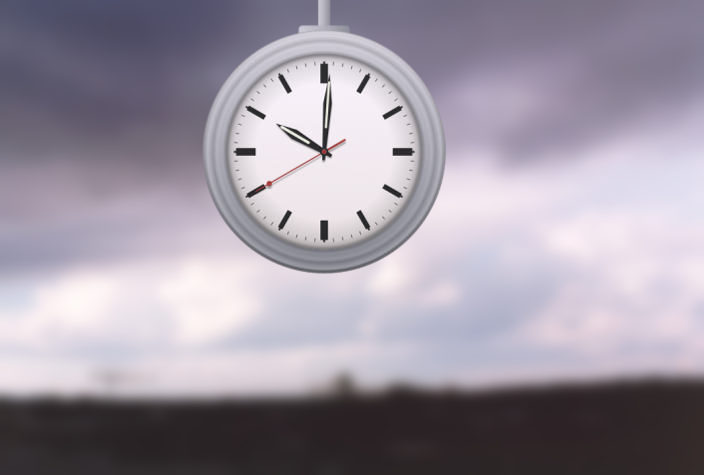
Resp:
10:00:40
